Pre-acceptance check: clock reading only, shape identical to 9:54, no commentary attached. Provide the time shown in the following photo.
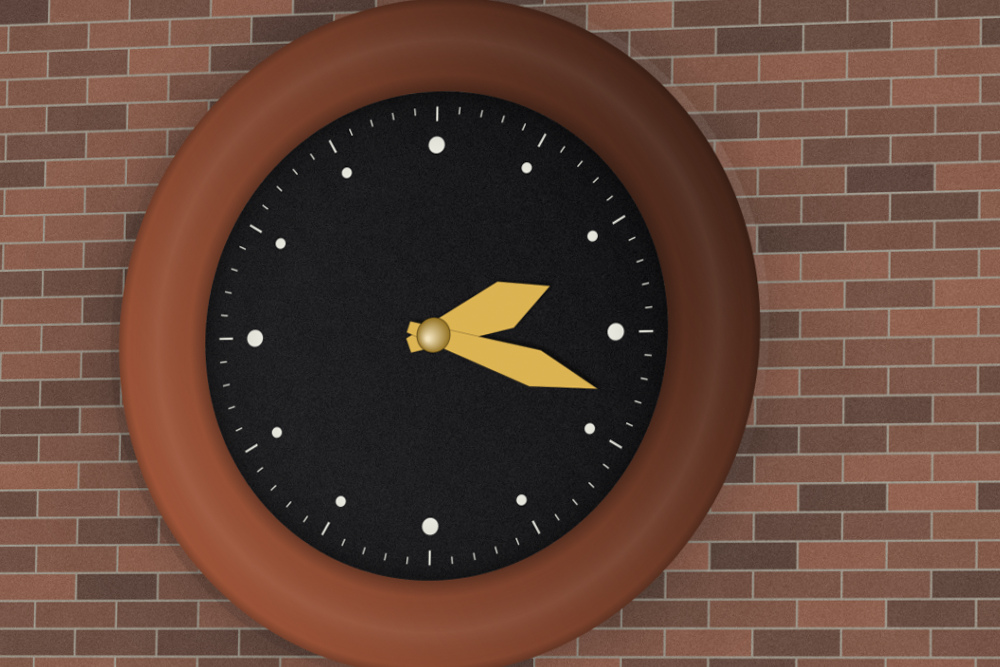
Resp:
2:18
